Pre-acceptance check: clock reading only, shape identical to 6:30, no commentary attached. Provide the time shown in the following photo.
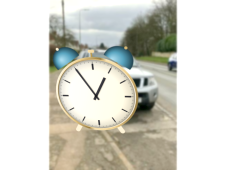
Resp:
12:55
